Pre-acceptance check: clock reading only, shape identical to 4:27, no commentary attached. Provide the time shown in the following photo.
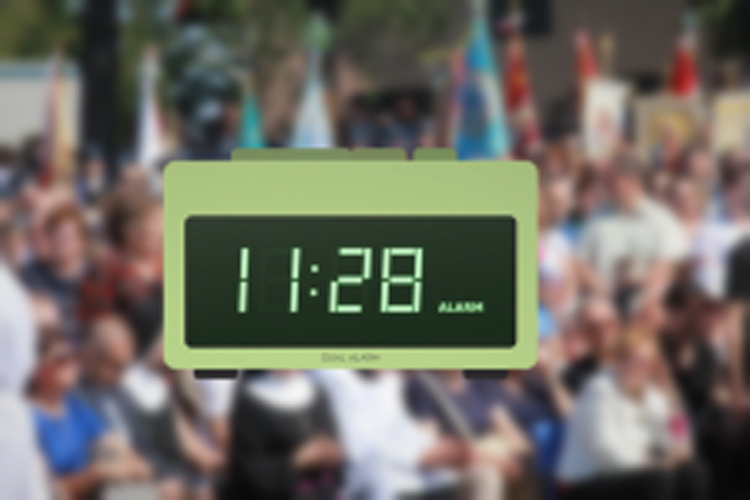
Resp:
11:28
